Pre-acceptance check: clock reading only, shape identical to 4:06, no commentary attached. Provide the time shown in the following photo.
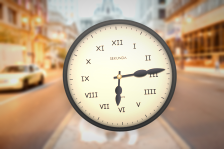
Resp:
6:14
